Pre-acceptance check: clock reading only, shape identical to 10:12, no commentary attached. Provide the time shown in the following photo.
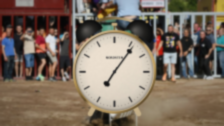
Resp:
7:06
